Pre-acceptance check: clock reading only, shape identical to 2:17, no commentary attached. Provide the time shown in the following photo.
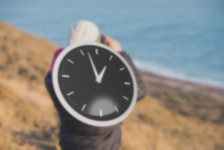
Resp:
12:57
